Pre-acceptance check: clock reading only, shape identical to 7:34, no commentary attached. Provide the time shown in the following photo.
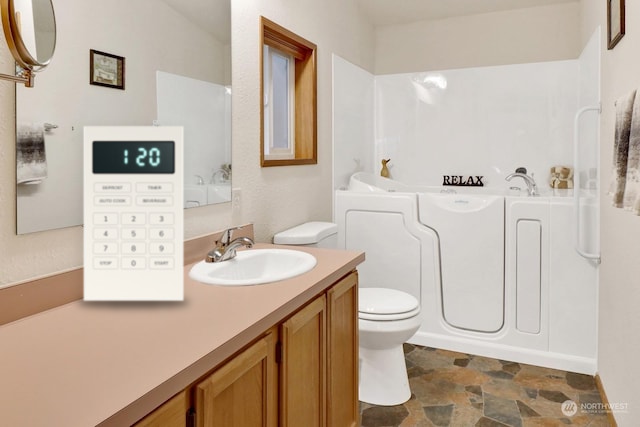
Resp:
1:20
